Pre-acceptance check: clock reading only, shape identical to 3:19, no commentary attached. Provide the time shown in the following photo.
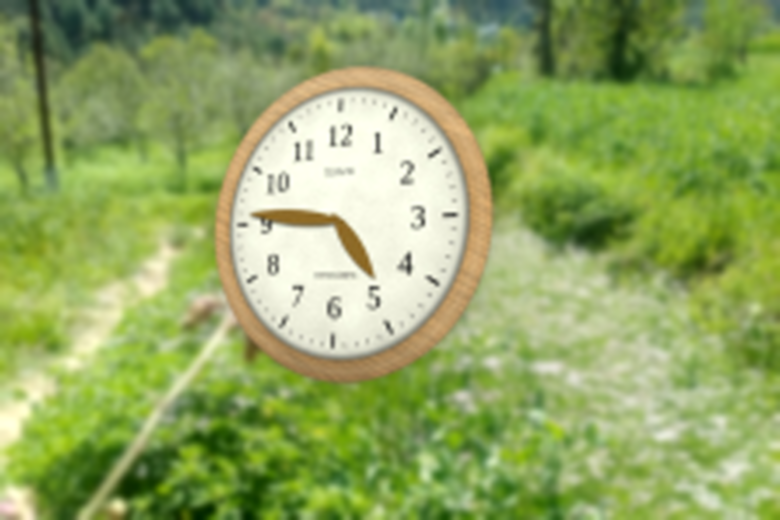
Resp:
4:46
